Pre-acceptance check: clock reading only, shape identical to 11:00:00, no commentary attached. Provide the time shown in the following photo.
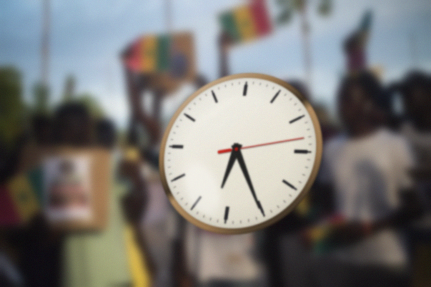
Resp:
6:25:13
